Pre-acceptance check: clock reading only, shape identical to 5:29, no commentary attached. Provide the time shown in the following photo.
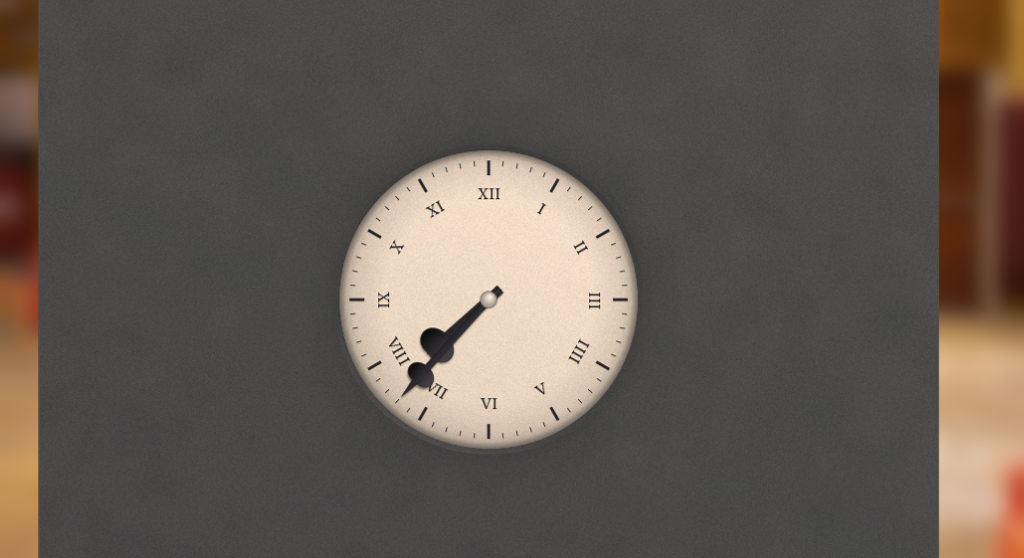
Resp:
7:37
